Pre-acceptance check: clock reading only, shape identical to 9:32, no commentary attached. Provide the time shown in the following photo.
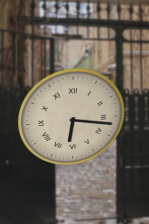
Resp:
6:17
